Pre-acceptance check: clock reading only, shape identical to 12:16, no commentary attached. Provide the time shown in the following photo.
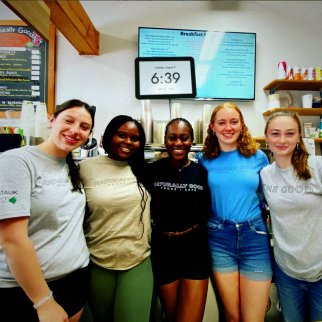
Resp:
6:39
